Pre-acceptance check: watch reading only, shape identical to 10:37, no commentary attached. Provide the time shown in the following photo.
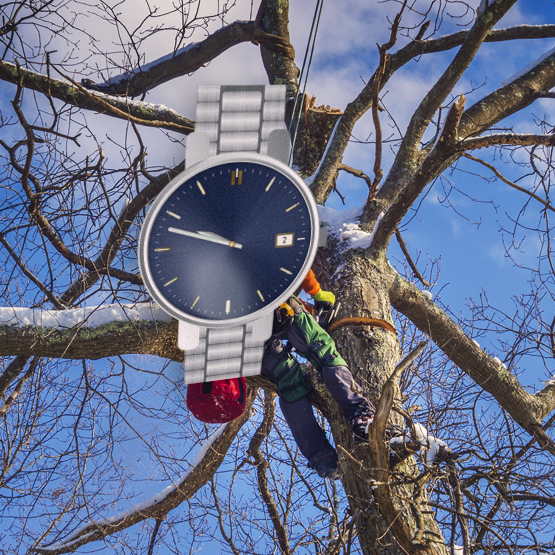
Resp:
9:48
